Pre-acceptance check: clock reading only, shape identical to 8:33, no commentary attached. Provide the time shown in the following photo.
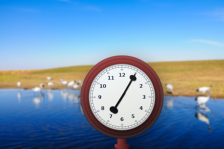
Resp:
7:05
